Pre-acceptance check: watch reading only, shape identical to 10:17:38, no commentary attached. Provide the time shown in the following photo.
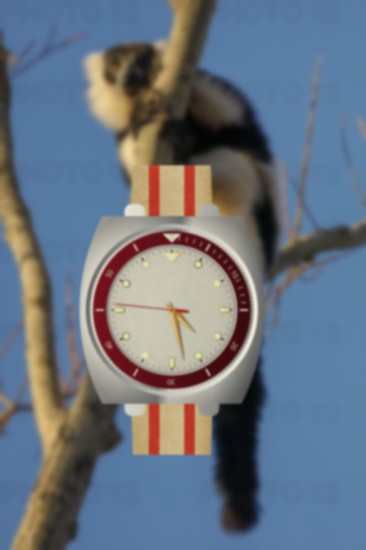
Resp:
4:27:46
